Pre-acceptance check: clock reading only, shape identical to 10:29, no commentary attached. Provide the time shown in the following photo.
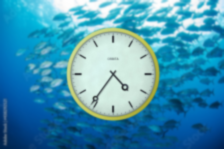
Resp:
4:36
